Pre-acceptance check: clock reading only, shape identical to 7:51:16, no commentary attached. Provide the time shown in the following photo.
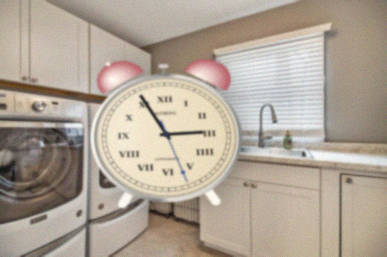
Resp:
2:55:27
